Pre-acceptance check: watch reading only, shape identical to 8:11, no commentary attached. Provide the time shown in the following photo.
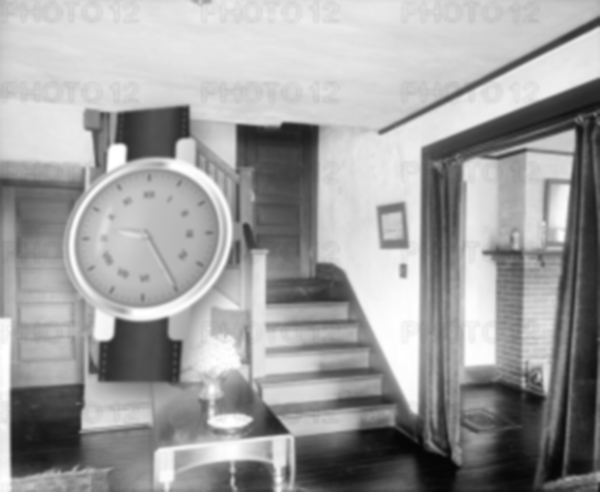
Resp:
9:25
